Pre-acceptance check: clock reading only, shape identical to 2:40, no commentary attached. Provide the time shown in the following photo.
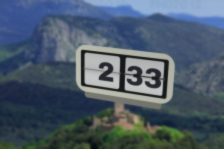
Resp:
2:33
